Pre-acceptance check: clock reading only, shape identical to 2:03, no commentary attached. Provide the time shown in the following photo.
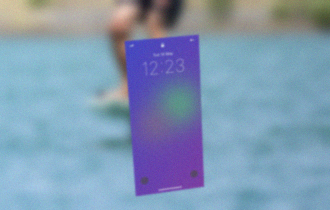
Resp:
12:23
